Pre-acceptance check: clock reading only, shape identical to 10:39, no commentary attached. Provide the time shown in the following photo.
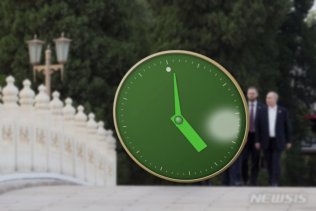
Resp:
5:01
